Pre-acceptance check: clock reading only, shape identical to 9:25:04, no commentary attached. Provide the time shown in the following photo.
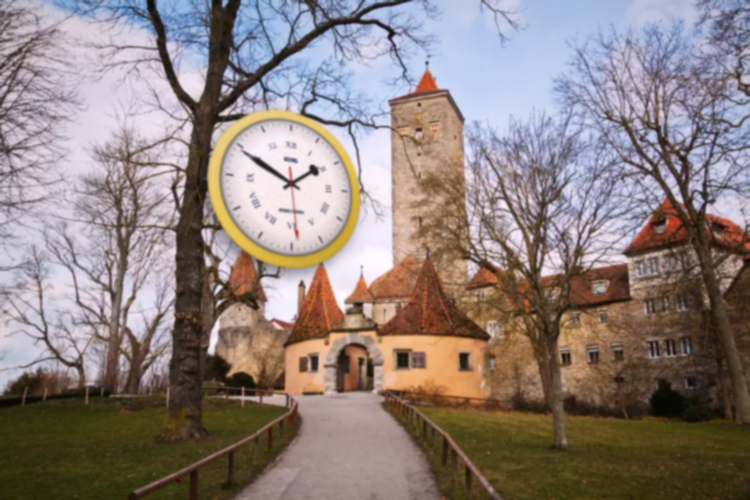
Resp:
1:49:29
